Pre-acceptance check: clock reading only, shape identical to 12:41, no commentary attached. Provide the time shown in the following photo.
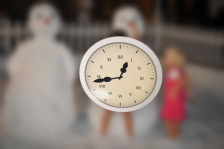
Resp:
12:43
